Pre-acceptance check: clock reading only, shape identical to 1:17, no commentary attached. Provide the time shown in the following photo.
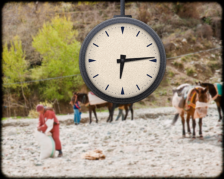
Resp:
6:14
